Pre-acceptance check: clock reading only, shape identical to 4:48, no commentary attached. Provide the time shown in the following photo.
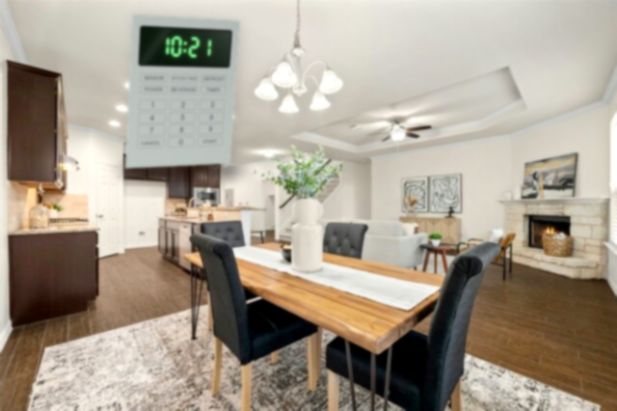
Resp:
10:21
